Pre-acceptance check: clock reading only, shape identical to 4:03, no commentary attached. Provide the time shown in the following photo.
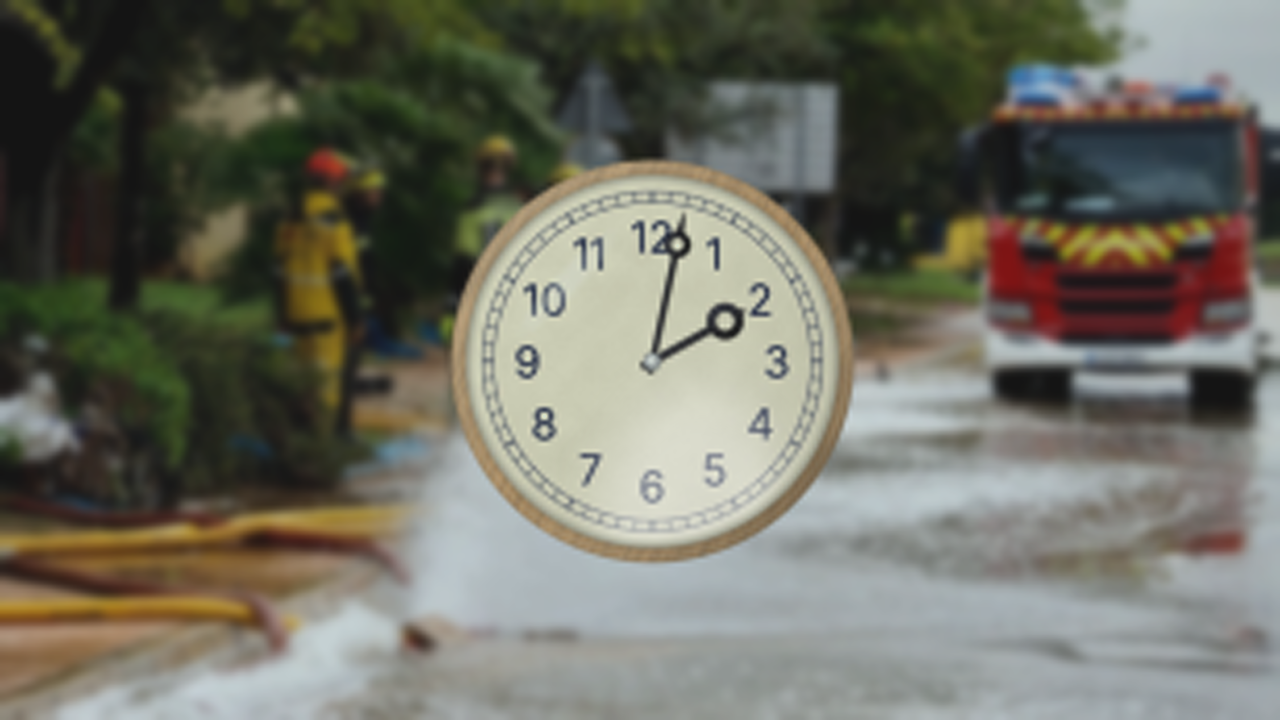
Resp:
2:02
